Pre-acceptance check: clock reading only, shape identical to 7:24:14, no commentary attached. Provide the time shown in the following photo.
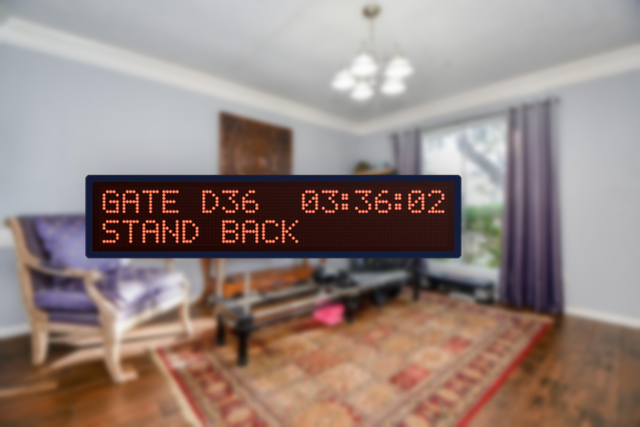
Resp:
3:36:02
